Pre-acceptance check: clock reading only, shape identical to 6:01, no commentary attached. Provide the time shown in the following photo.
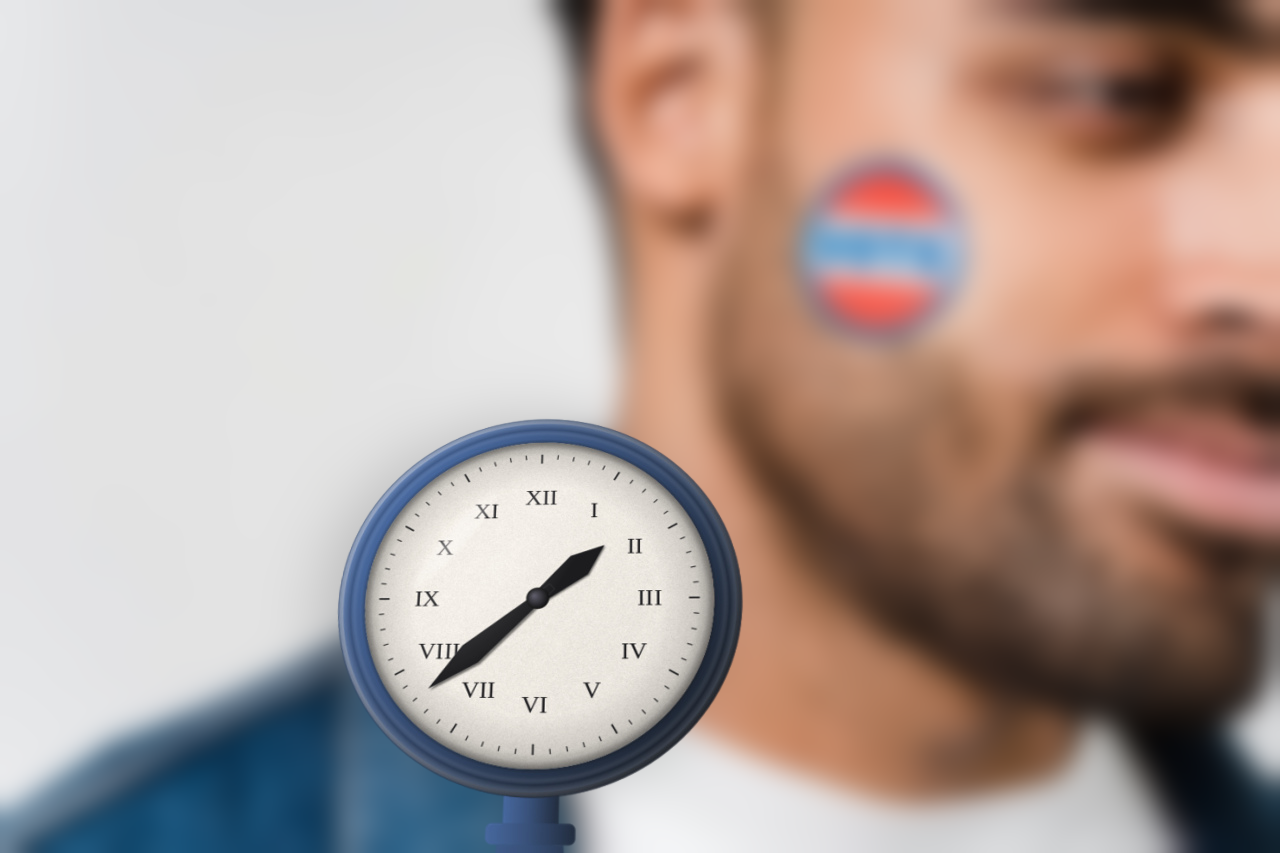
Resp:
1:38
